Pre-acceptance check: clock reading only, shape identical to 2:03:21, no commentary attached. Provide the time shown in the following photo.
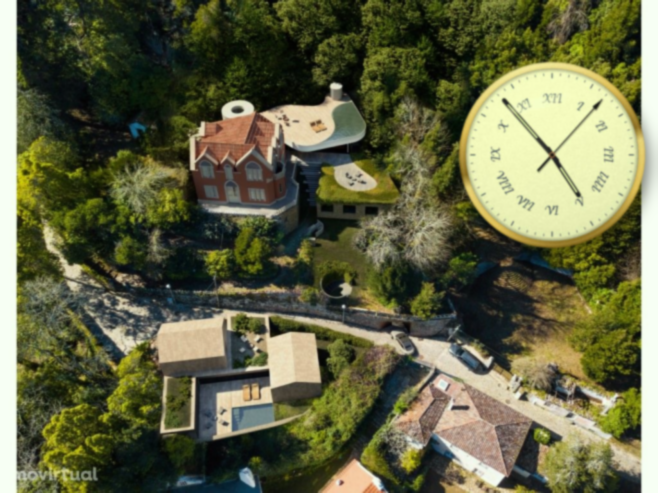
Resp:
4:53:07
